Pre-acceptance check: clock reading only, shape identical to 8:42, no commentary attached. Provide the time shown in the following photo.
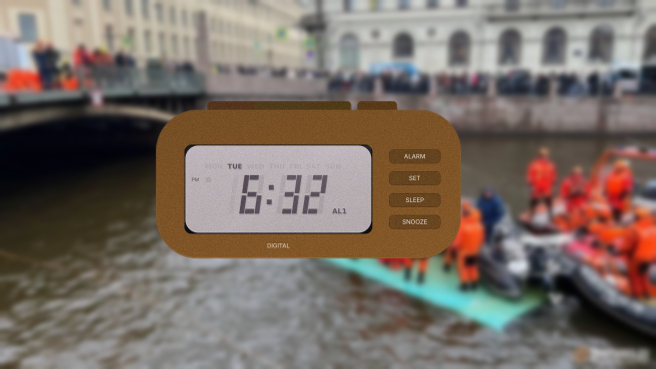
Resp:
6:32
